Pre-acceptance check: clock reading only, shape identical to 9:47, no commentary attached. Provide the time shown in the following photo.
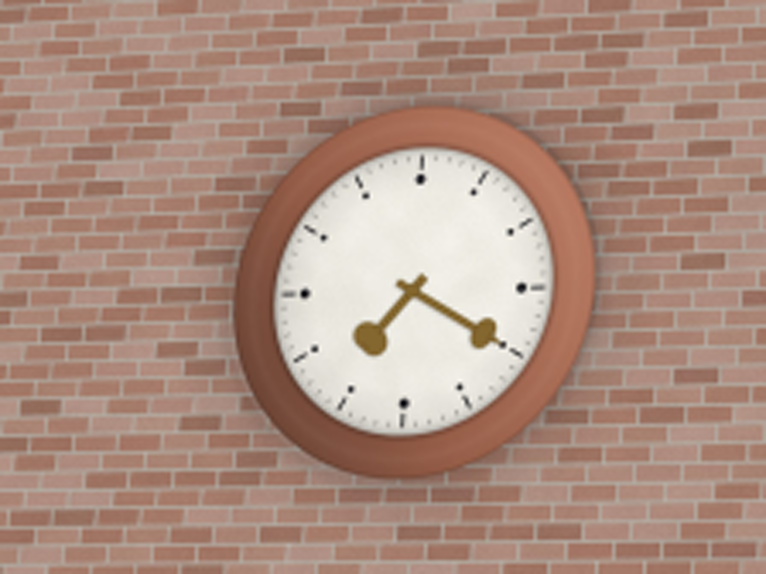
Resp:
7:20
